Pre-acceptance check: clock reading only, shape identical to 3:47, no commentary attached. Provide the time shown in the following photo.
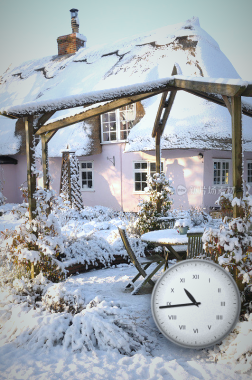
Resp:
10:44
